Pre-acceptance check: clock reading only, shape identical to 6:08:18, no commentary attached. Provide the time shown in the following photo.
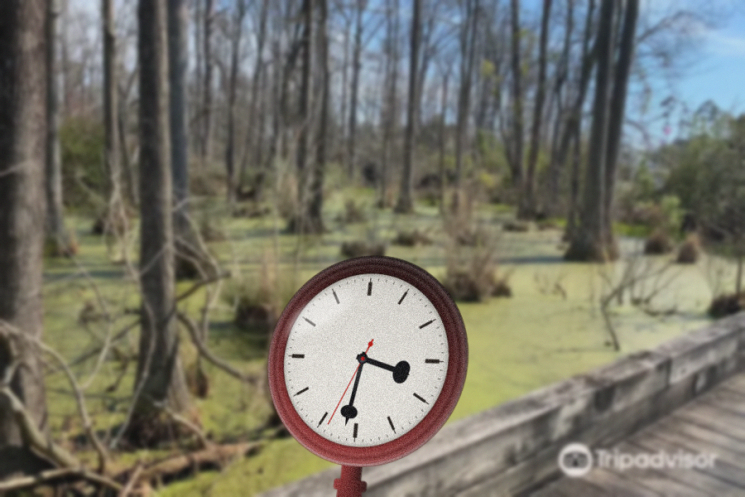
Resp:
3:31:34
